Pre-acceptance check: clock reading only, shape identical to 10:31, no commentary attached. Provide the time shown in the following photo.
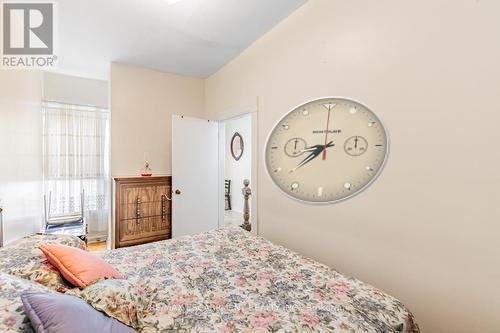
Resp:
8:38
